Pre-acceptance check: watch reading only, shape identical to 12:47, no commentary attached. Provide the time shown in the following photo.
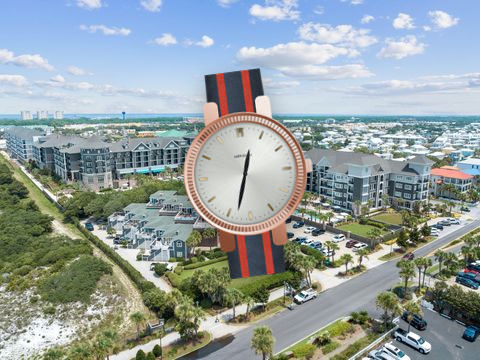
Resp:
12:33
